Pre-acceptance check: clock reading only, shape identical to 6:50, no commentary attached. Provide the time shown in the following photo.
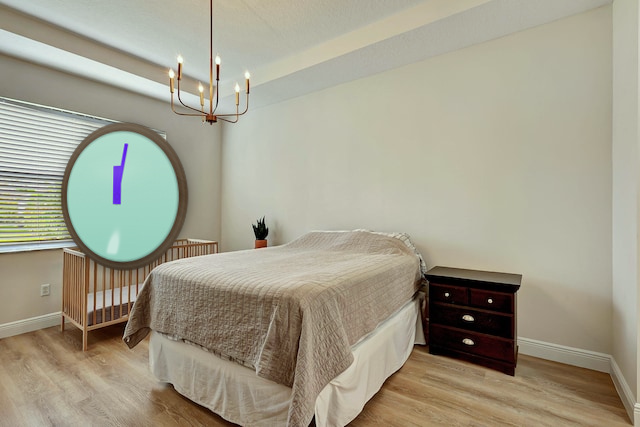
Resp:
12:02
